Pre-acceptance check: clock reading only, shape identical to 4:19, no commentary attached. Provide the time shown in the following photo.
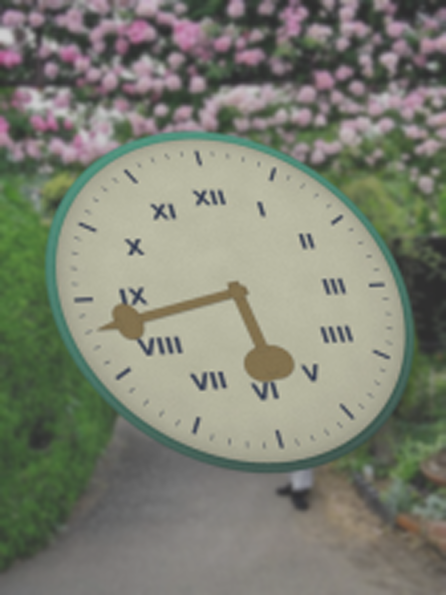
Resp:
5:43
